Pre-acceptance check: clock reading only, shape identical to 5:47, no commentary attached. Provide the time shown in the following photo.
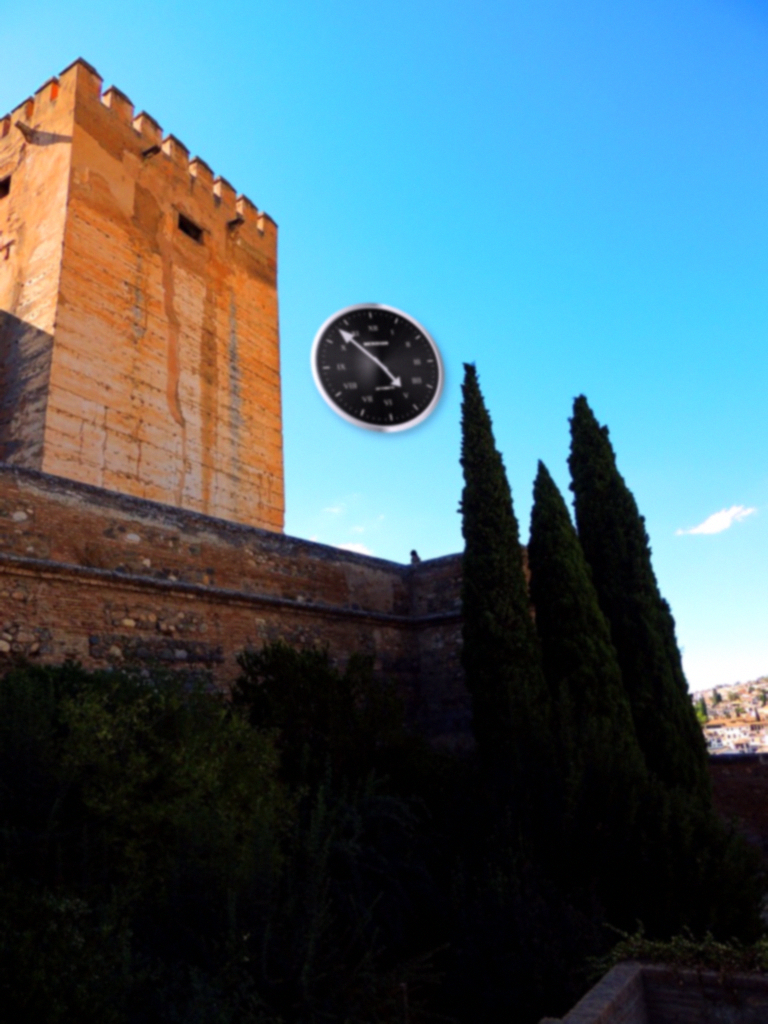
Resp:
4:53
